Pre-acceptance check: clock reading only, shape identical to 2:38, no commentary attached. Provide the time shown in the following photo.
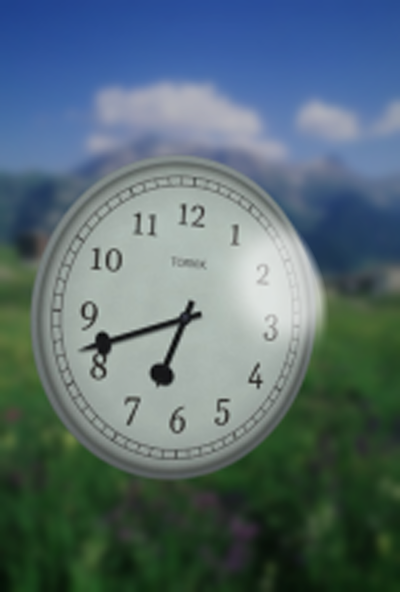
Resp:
6:42
